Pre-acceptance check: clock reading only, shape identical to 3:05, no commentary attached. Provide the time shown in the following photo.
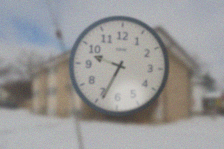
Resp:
9:34
